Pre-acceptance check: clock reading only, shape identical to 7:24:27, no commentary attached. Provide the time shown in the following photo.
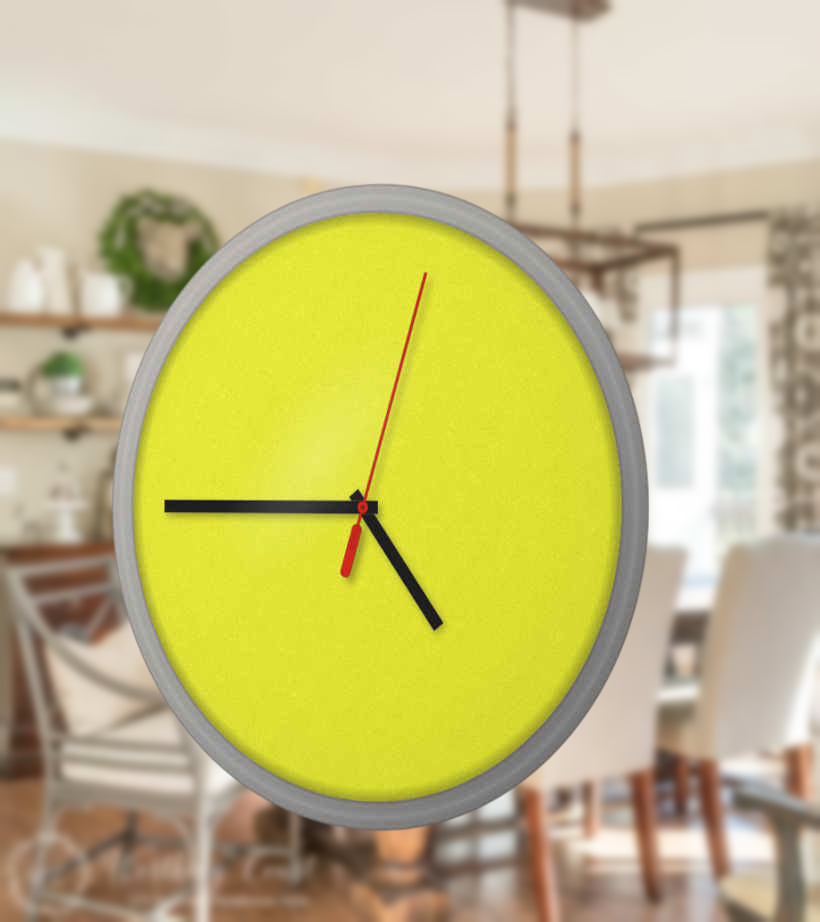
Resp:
4:45:03
